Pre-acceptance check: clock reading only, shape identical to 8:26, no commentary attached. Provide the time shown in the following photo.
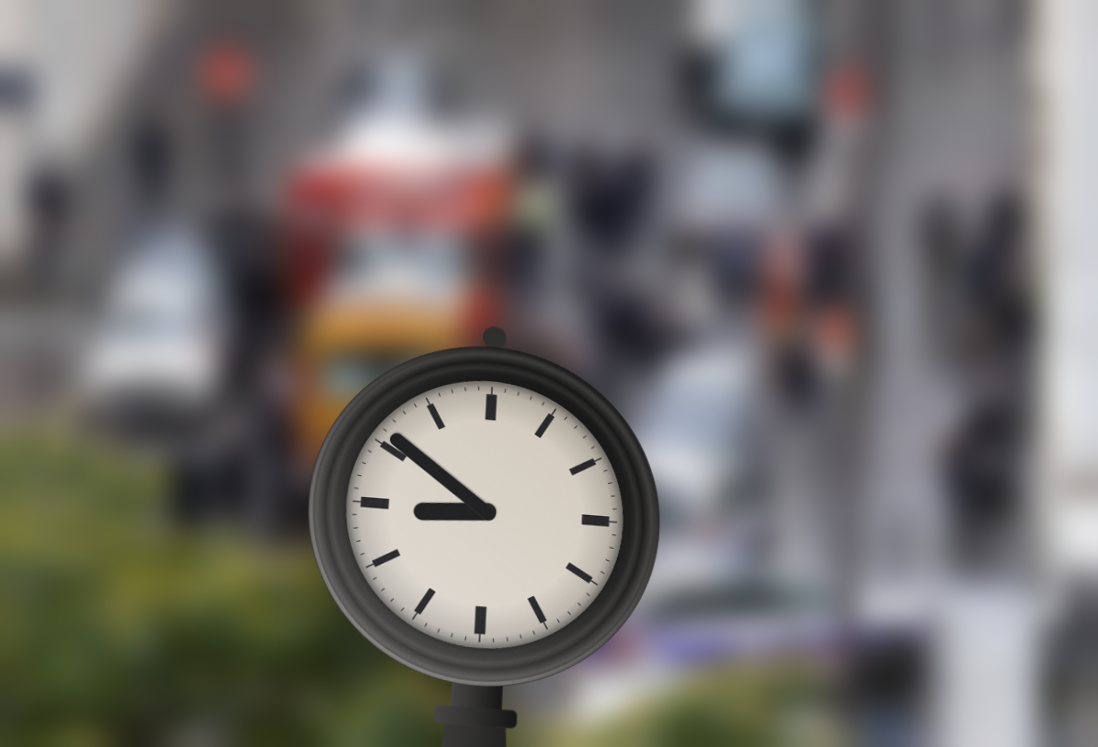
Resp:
8:51
